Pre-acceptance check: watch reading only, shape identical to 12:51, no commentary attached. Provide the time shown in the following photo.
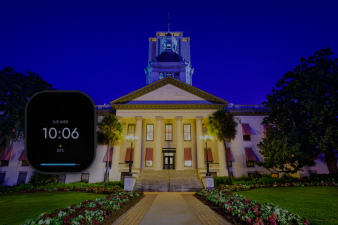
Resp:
10:06
